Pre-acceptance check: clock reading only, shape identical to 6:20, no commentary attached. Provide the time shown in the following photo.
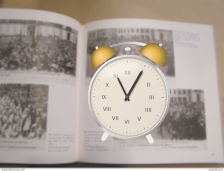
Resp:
11:05
